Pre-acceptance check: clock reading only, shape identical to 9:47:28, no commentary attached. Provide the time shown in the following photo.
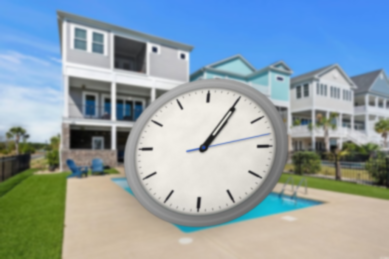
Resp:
1:05:13
